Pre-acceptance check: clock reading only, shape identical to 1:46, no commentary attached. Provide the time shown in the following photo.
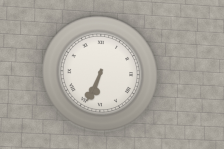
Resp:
6:34
